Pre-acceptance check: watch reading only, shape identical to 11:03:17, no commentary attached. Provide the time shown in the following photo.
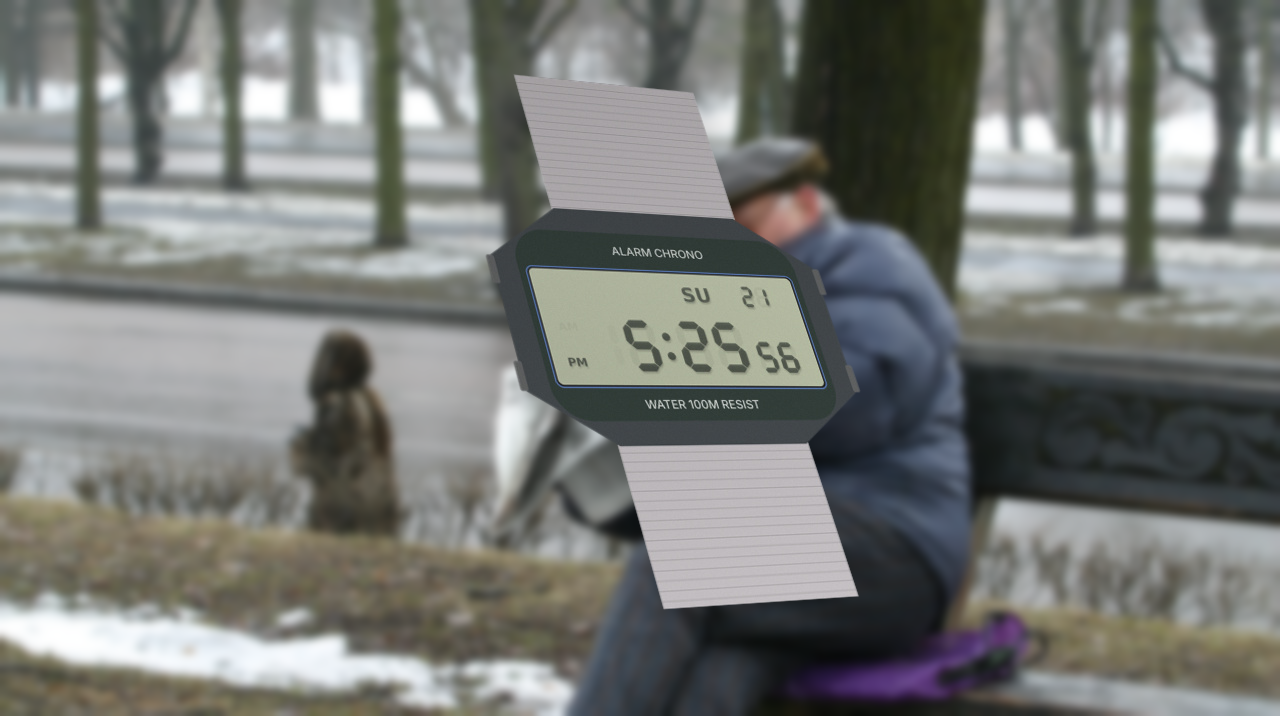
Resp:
5:25:56
